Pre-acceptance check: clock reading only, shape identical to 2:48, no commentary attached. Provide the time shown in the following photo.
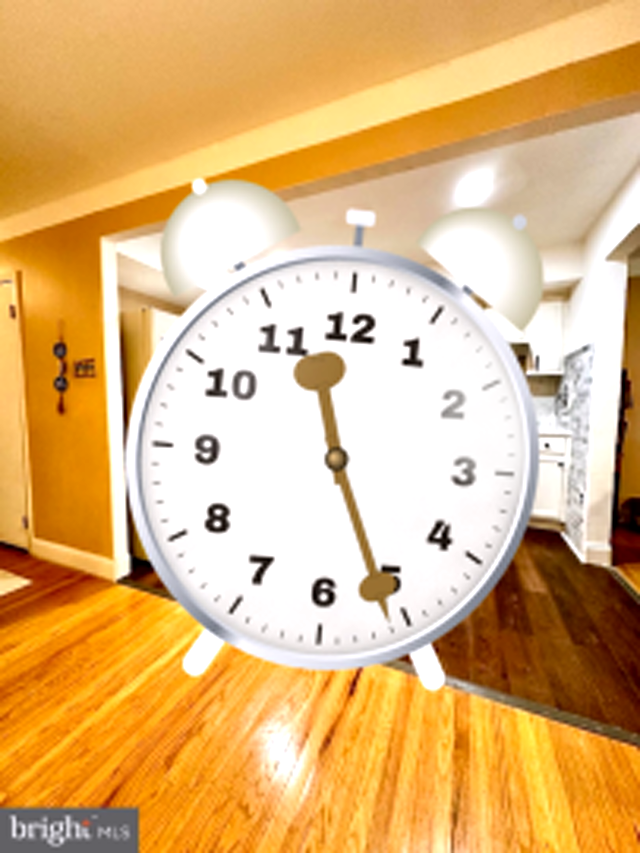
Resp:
11:26
